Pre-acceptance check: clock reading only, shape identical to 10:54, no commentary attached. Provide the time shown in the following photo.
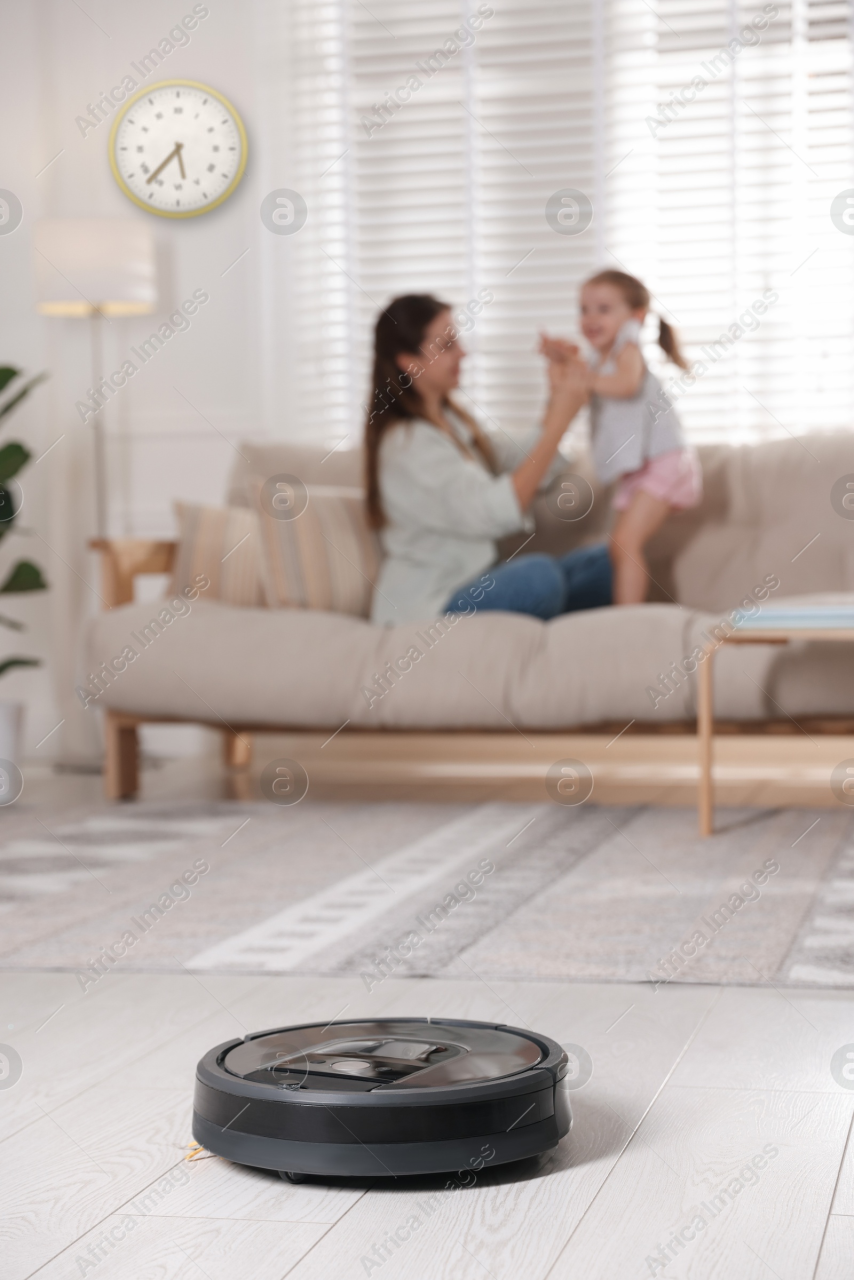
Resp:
5:37
